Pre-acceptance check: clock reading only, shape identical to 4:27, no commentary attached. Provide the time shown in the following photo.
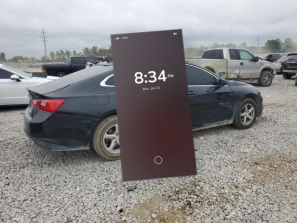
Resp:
8:34
